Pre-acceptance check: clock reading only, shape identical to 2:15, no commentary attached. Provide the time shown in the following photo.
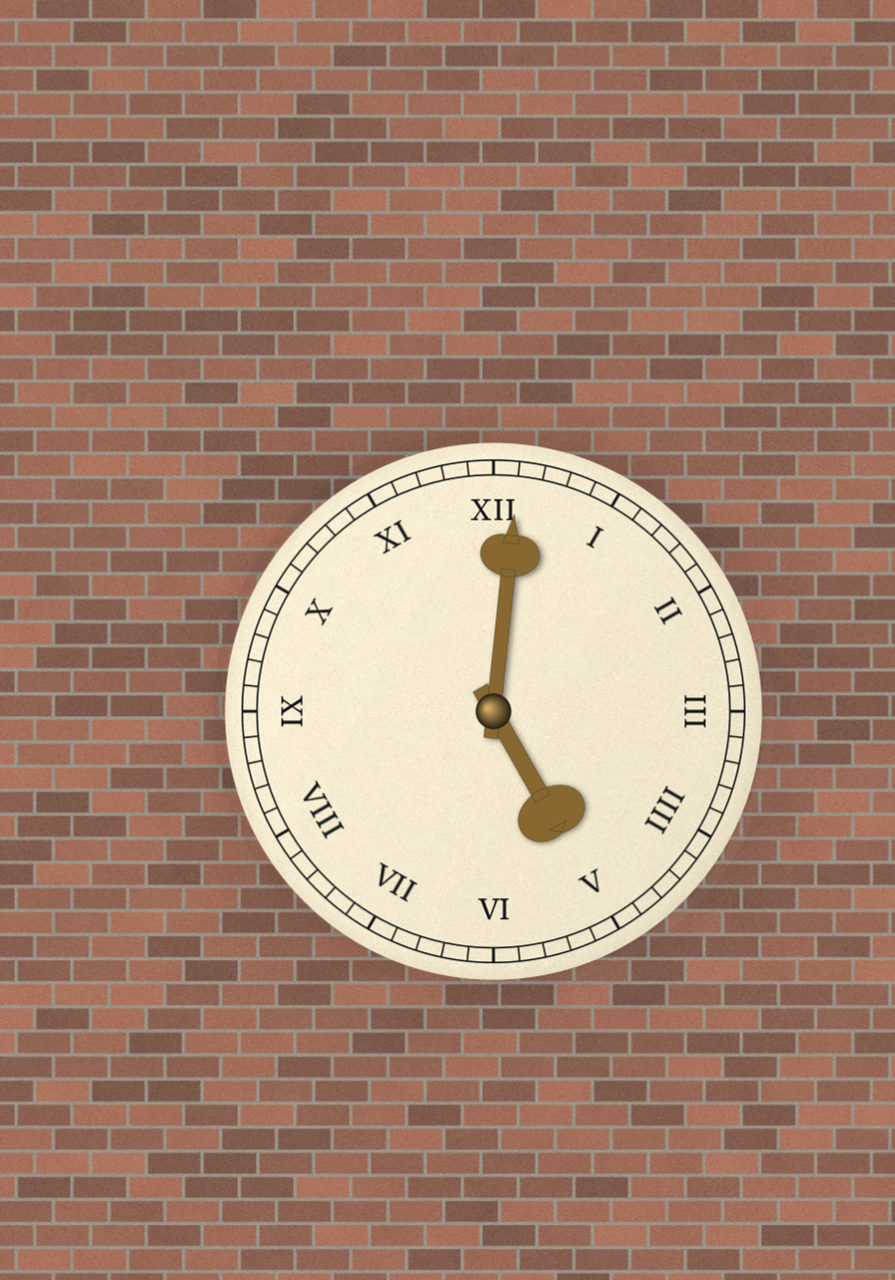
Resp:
5:01
